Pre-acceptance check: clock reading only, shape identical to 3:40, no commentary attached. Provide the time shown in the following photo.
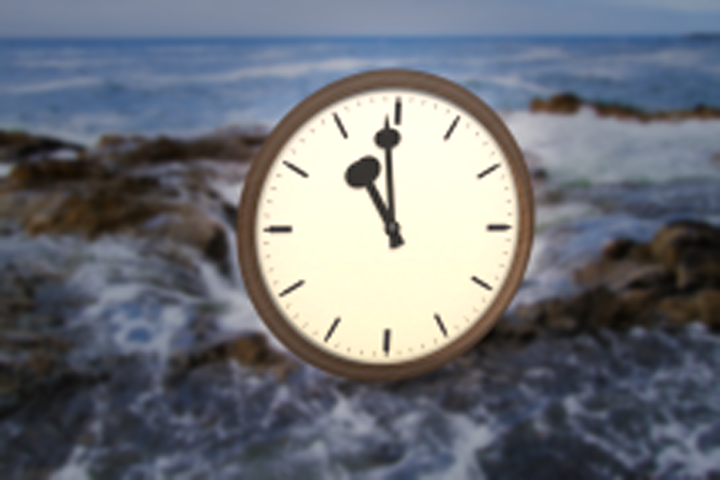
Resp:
10:59
